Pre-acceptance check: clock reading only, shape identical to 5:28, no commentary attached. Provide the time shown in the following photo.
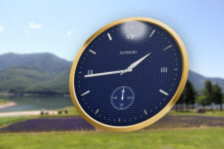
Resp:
1:44
